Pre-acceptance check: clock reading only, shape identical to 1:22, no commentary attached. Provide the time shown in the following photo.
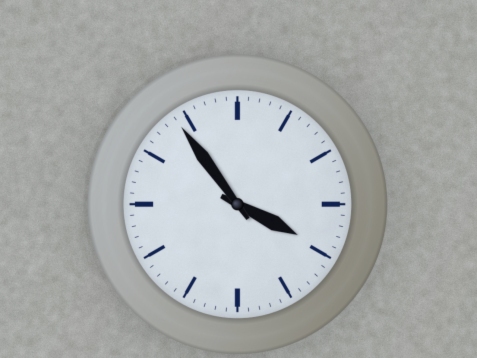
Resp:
3:54
